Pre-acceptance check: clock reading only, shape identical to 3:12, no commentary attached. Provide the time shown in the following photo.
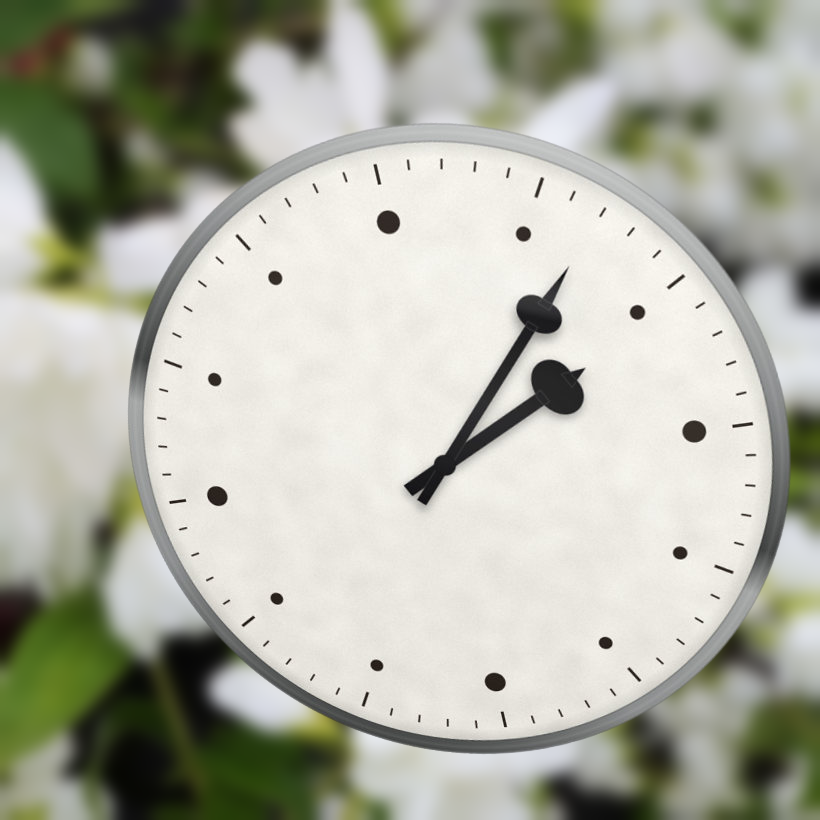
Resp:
2:07
